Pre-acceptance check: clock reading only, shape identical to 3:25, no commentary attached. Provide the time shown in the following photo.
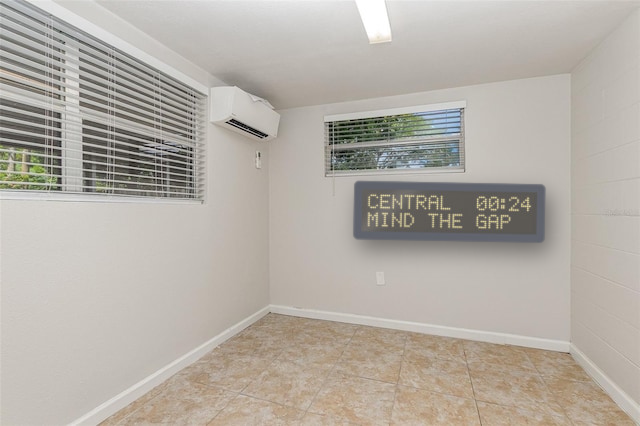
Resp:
0:24
